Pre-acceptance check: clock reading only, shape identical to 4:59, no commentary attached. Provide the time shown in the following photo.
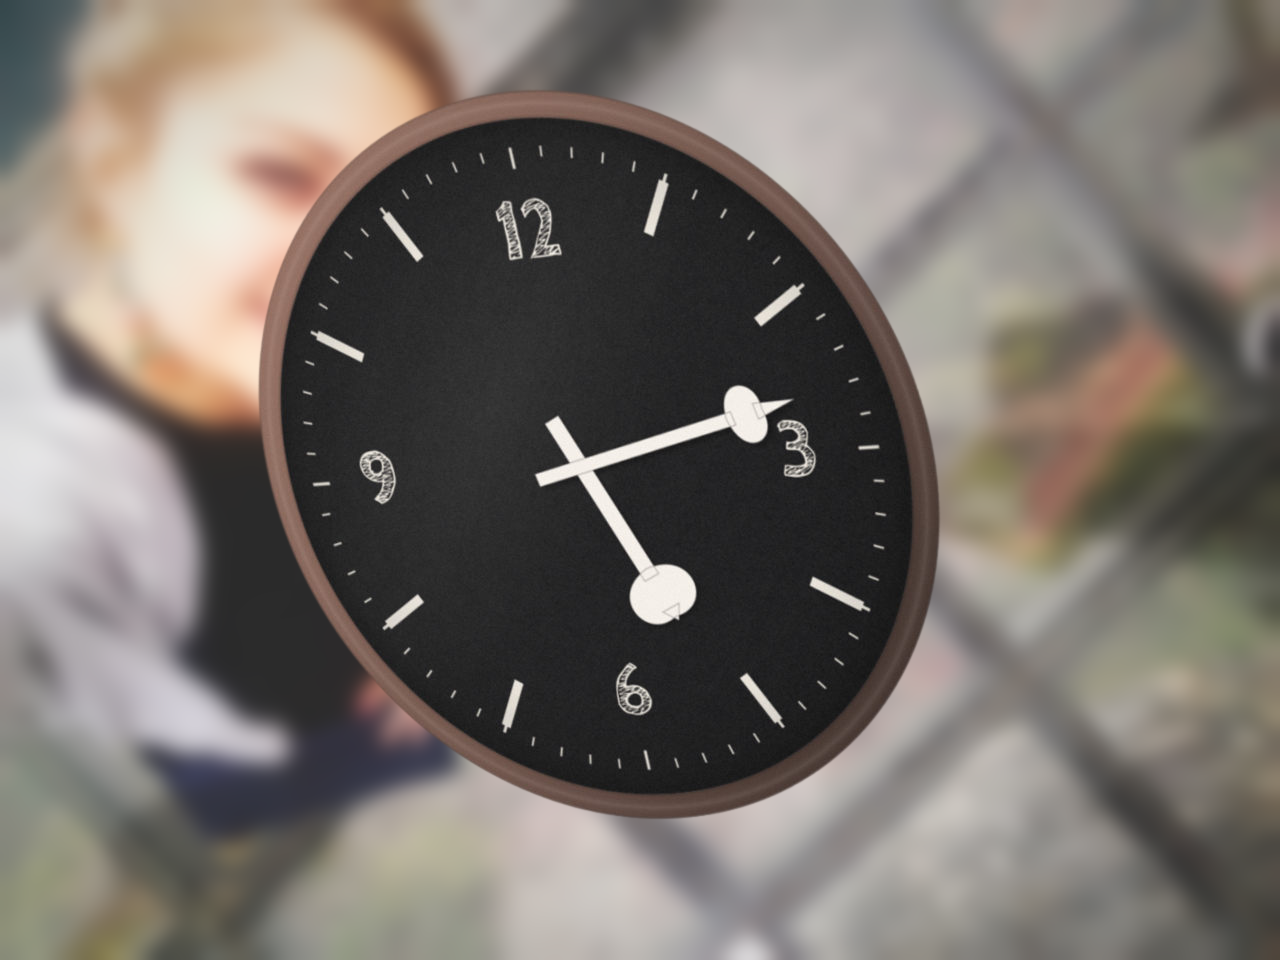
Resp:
5:13
